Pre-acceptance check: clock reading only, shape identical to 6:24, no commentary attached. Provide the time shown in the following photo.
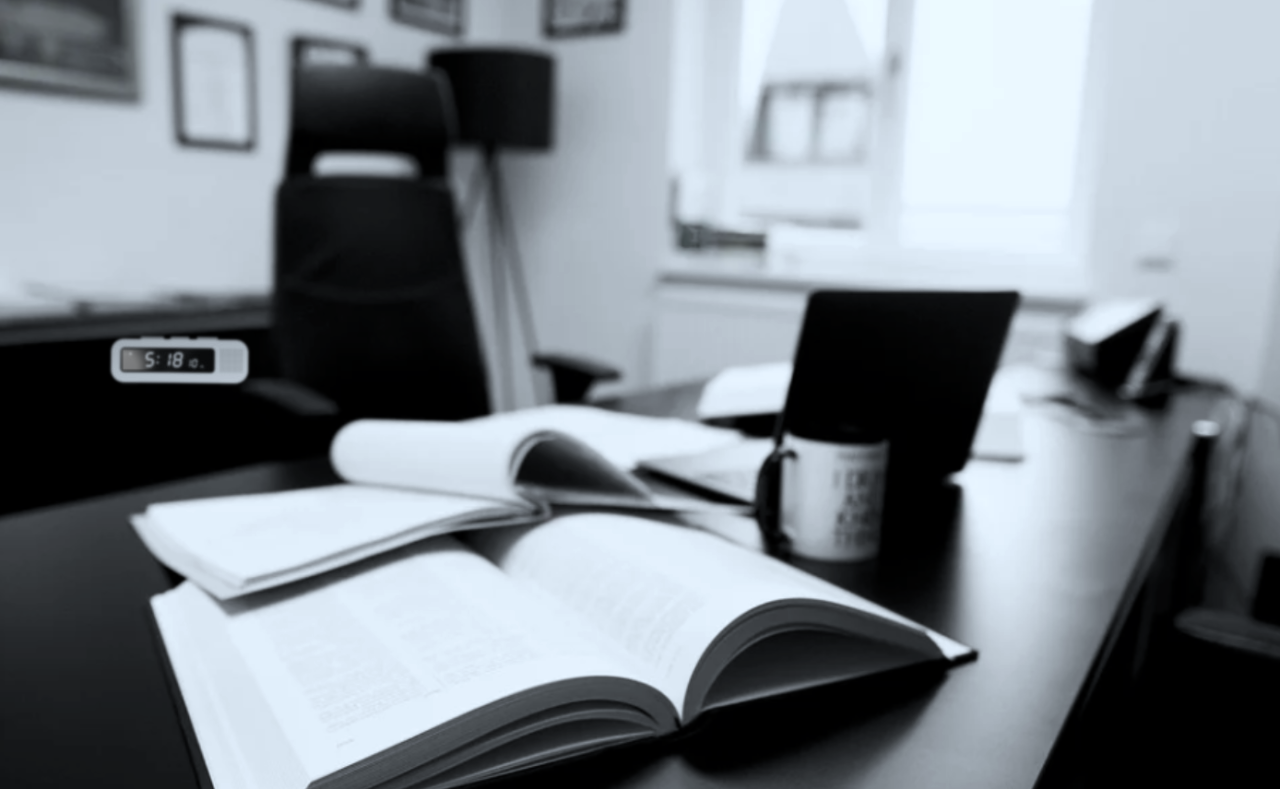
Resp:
5:18
